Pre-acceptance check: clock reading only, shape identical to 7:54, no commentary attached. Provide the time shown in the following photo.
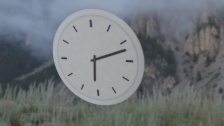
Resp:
6:12
